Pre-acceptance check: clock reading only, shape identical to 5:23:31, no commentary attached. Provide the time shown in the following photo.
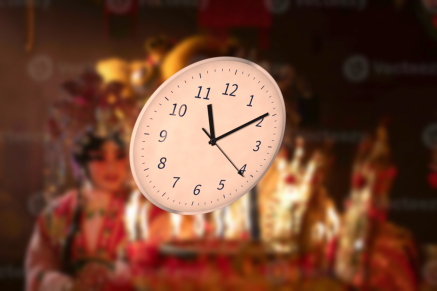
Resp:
11:09:21
